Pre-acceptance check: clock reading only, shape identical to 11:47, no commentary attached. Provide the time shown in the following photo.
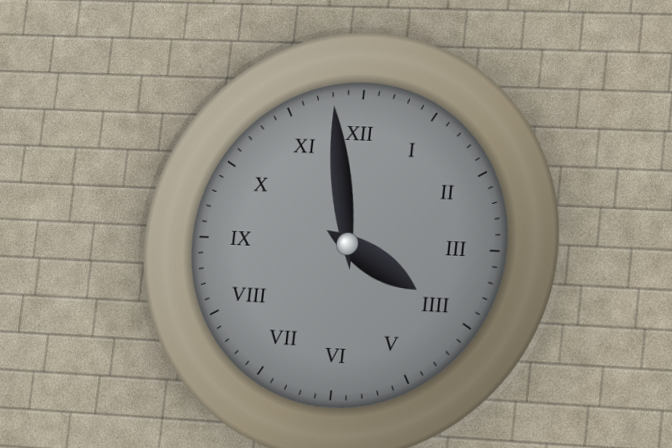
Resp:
3:58
